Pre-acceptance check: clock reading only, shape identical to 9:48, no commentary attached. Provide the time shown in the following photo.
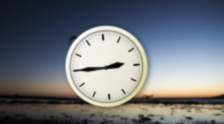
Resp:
2:45
